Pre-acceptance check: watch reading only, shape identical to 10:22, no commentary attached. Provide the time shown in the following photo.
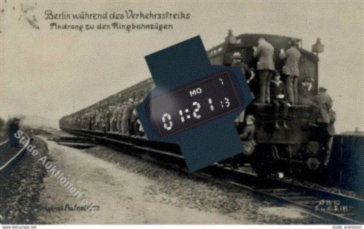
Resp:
1:21
